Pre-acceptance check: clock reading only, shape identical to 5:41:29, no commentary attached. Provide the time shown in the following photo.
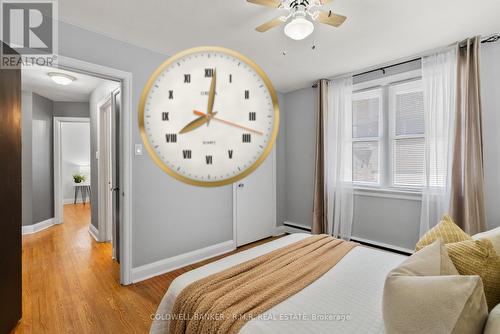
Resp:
8:01:18
